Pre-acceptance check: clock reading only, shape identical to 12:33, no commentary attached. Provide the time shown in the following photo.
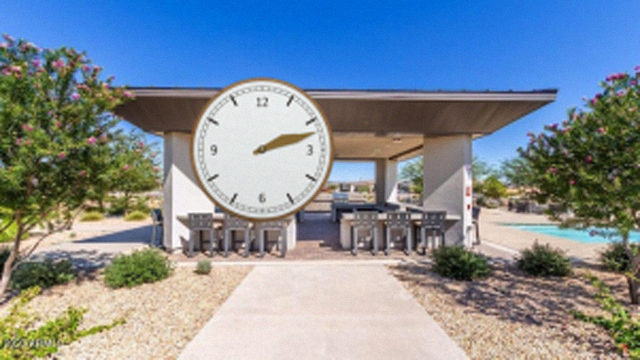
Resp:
2:12
